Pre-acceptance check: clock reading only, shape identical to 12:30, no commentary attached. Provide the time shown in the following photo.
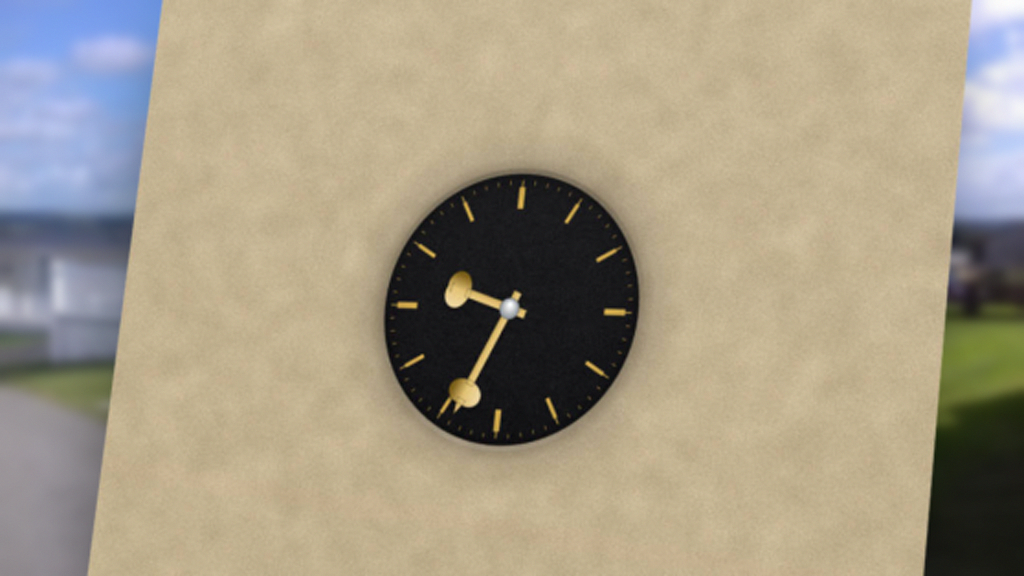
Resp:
9:34
